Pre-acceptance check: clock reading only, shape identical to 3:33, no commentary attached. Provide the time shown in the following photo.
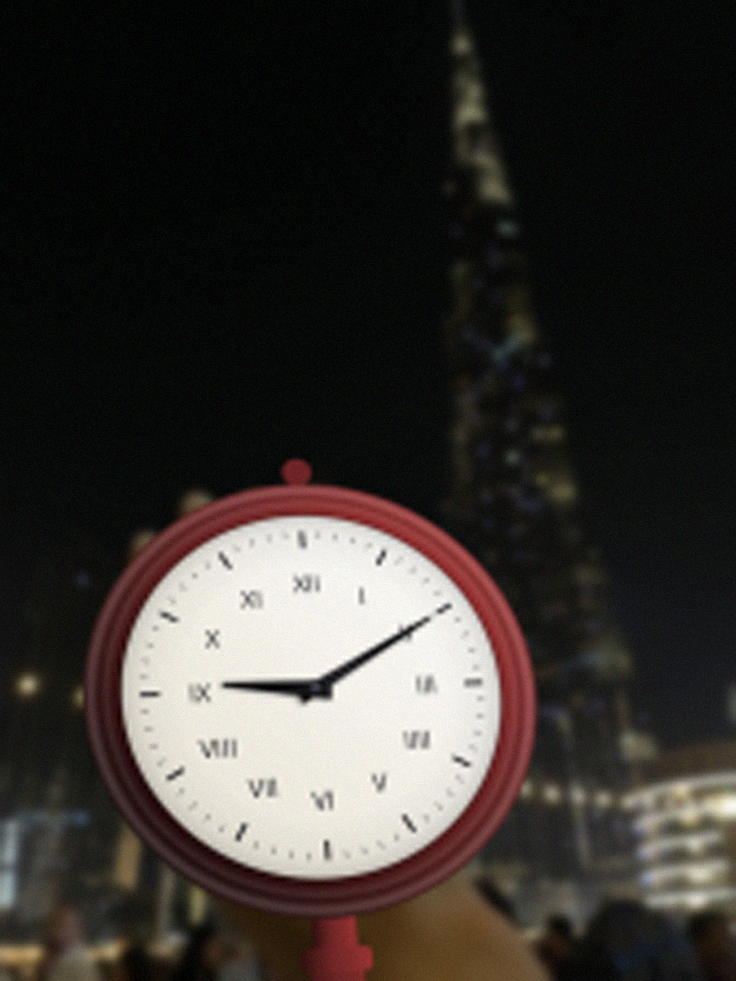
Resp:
9:10
